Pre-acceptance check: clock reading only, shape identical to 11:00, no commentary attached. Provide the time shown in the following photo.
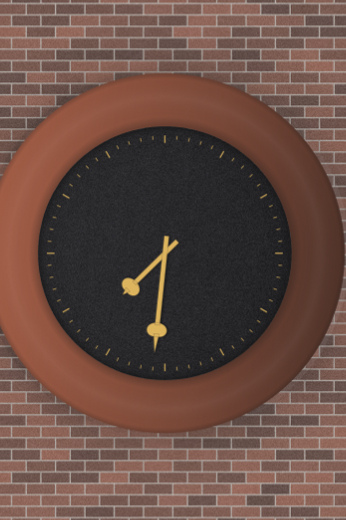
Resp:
7:31
